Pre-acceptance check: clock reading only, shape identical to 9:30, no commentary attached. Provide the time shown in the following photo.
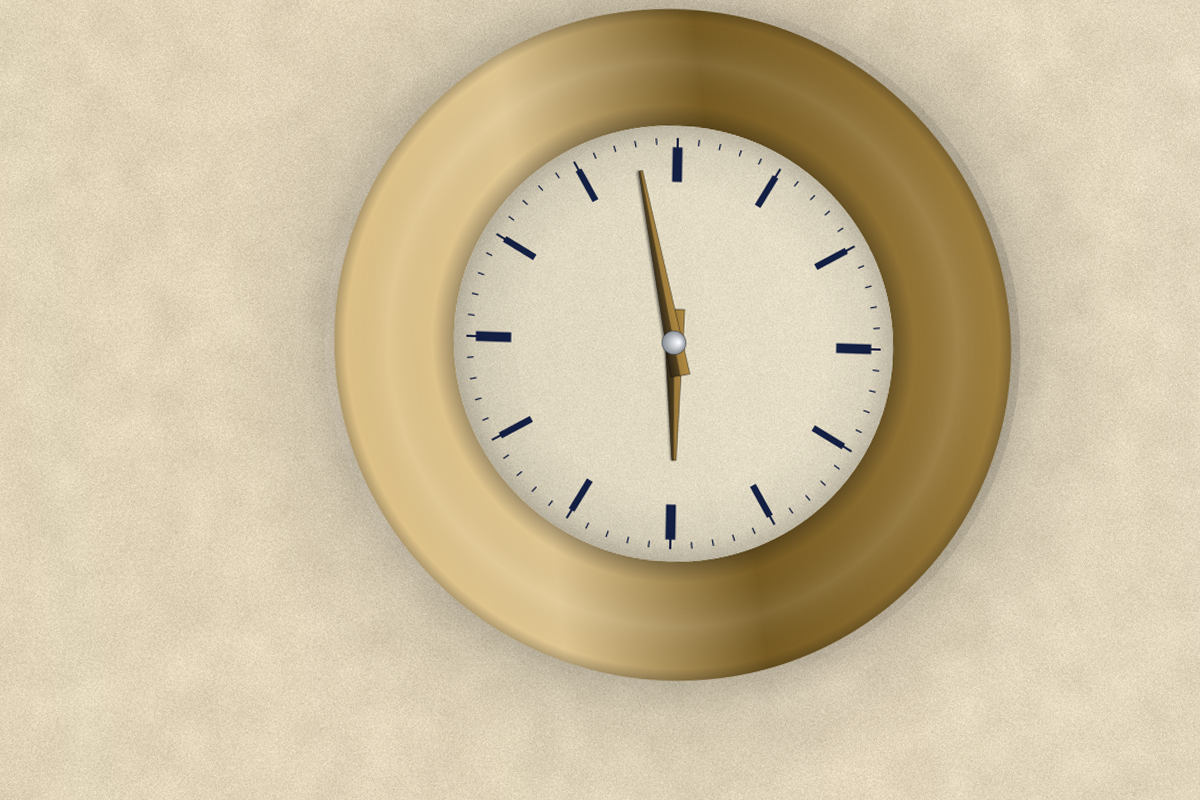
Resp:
5:58
